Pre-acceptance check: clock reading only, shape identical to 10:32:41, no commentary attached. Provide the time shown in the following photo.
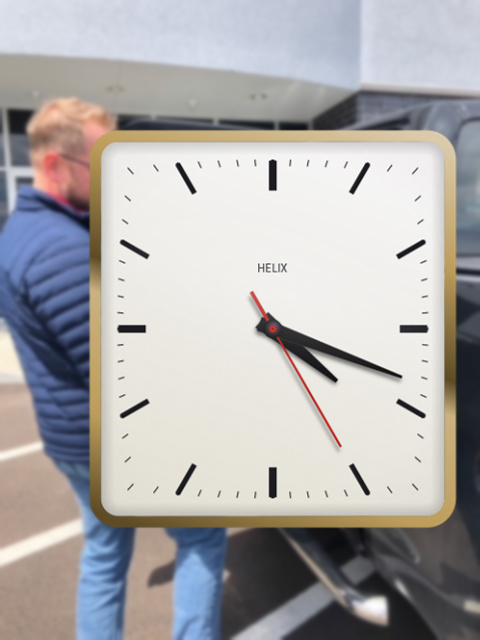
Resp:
4:18:25
